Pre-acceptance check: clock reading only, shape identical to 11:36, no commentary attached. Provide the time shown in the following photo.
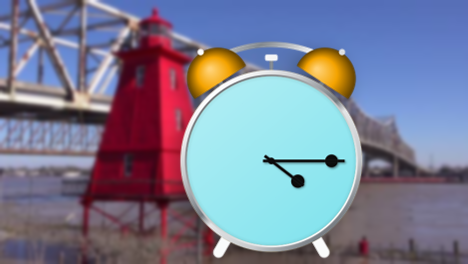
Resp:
4:15
